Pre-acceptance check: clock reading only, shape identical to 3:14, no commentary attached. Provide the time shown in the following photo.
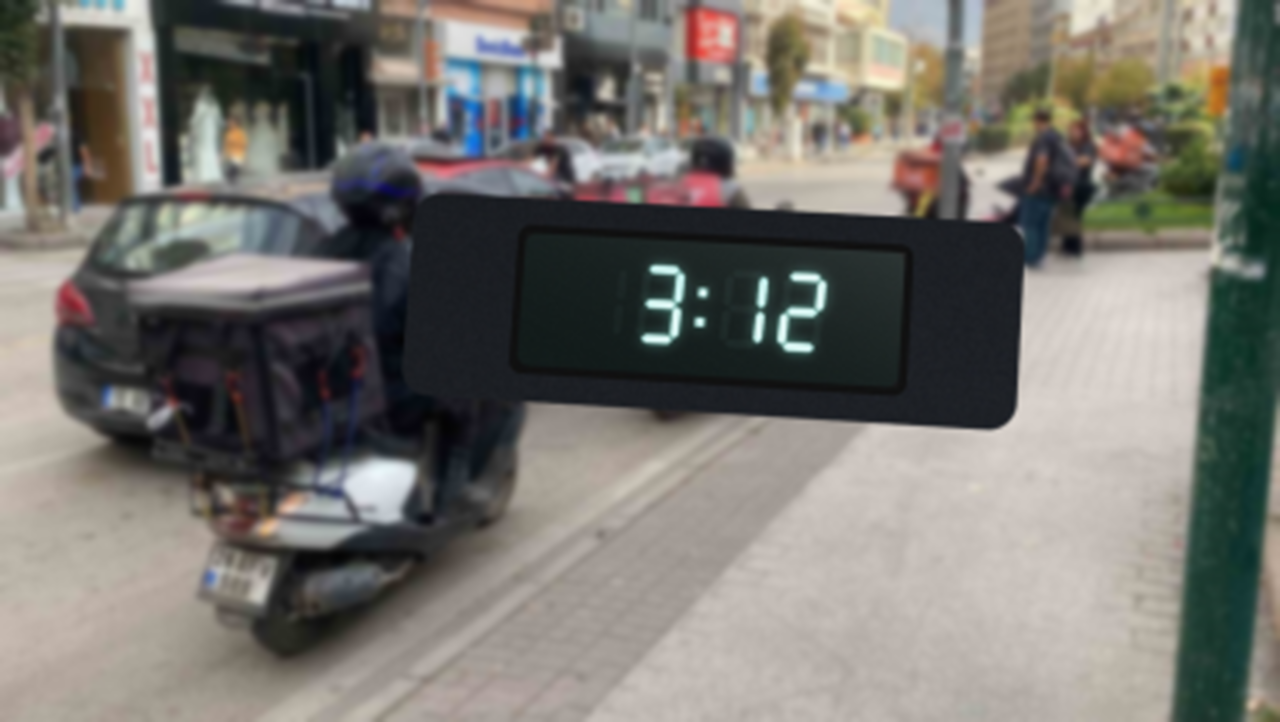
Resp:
3:12
